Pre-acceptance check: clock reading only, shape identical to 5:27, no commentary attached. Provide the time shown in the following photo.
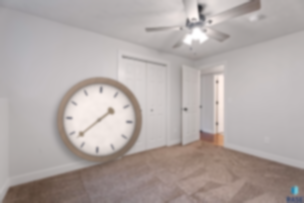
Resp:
1:38
